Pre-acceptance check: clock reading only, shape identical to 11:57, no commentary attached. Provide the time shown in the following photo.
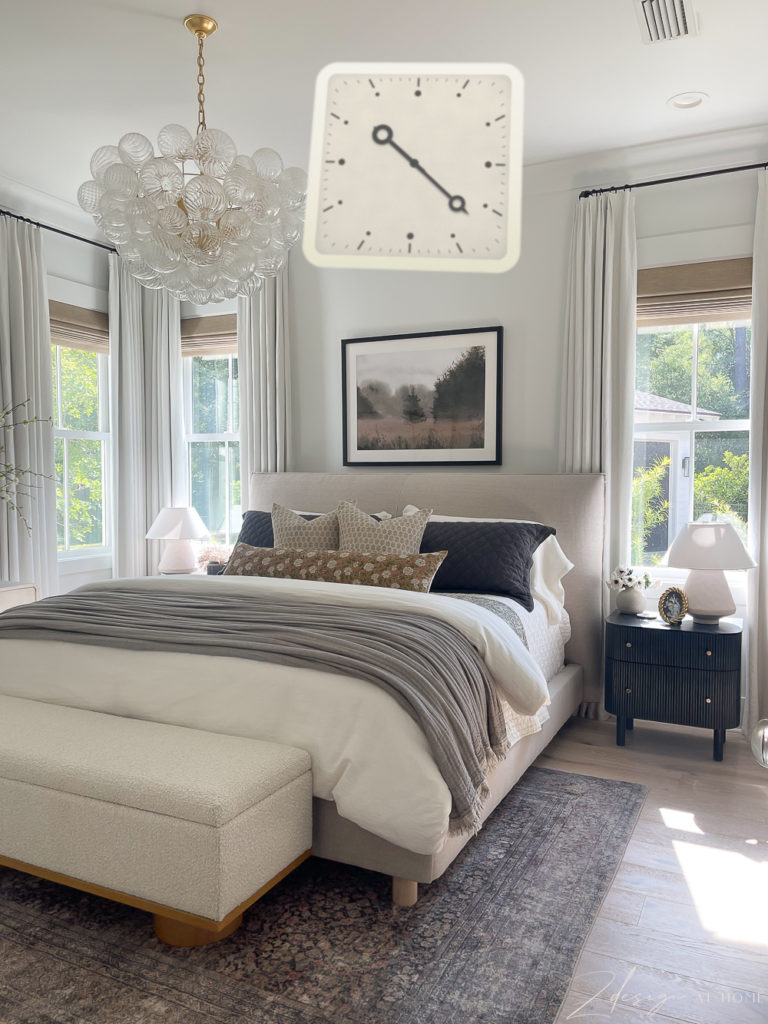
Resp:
10:22
